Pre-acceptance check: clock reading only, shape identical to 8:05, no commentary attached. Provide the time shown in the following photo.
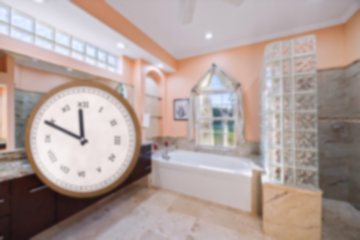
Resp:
11:49
